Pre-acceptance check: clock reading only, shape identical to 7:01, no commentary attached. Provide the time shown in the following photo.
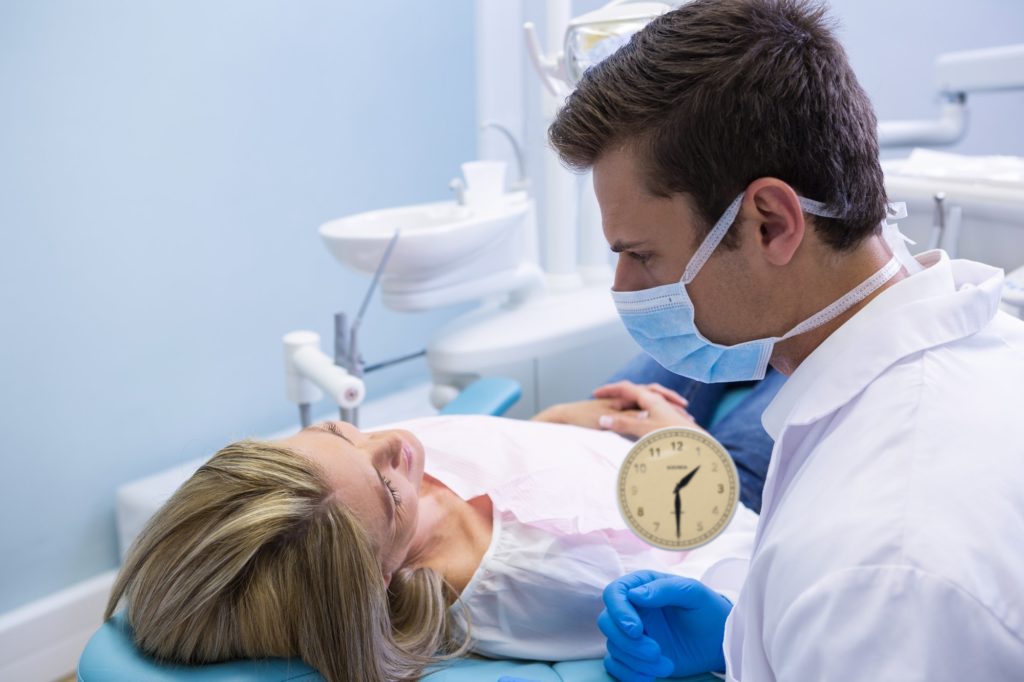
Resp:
1:30
